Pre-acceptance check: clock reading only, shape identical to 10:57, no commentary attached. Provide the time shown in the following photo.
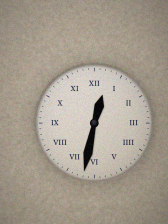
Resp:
12:32
